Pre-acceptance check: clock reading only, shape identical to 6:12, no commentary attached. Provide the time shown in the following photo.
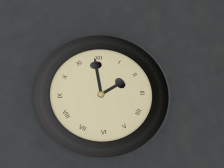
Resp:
1:59
